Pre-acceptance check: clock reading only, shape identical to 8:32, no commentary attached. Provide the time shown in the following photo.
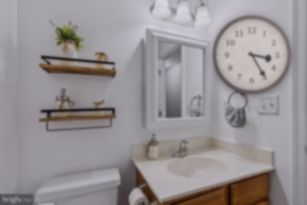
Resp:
3:25
